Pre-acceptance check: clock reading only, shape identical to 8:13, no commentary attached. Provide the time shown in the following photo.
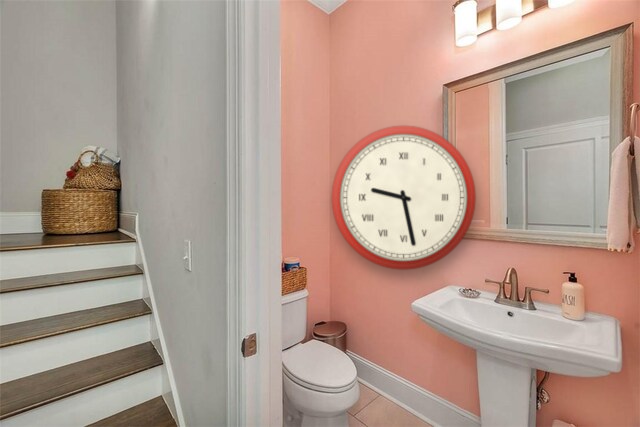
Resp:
9:28
